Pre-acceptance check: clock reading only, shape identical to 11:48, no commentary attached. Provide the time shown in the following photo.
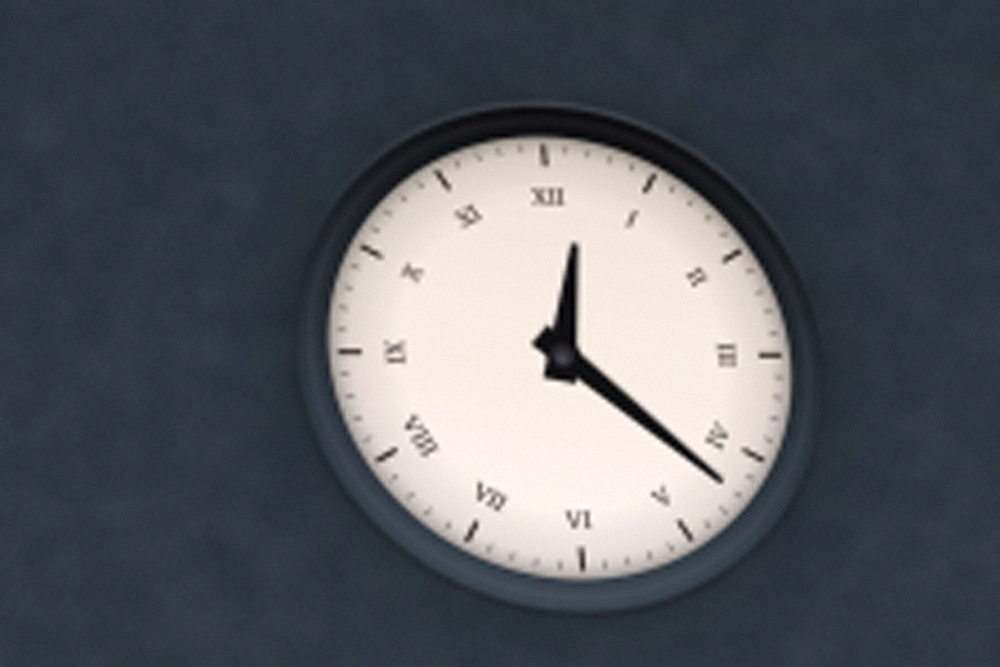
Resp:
12:22
